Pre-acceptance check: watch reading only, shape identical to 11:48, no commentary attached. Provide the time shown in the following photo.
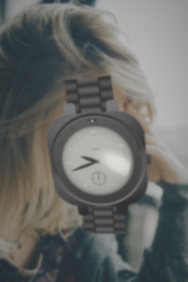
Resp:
9:42
